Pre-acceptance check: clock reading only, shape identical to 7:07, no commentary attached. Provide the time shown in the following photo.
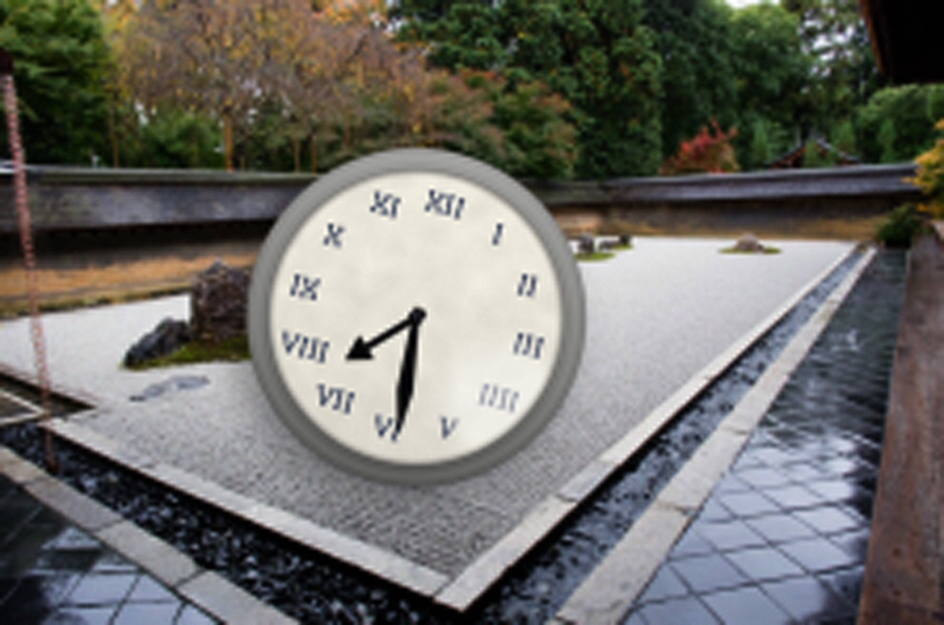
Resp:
7:29
